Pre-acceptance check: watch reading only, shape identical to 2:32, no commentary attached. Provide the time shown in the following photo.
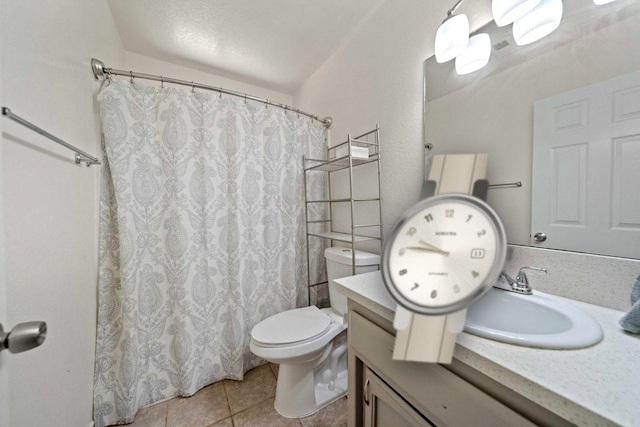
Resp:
9:46
